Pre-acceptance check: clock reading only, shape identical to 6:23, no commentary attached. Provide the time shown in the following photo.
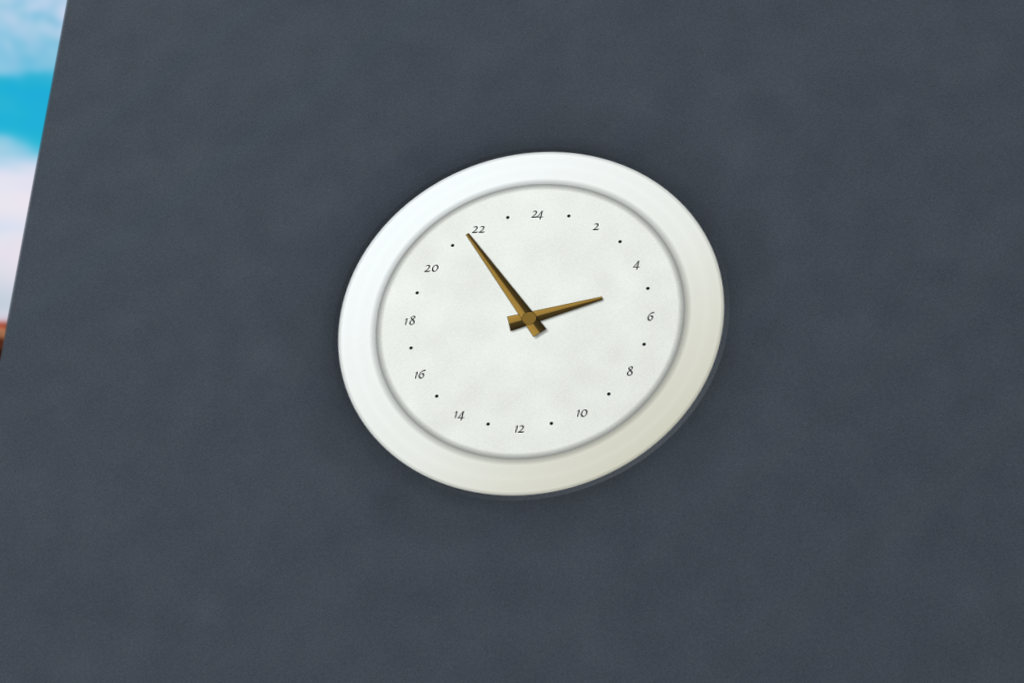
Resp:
4:54
